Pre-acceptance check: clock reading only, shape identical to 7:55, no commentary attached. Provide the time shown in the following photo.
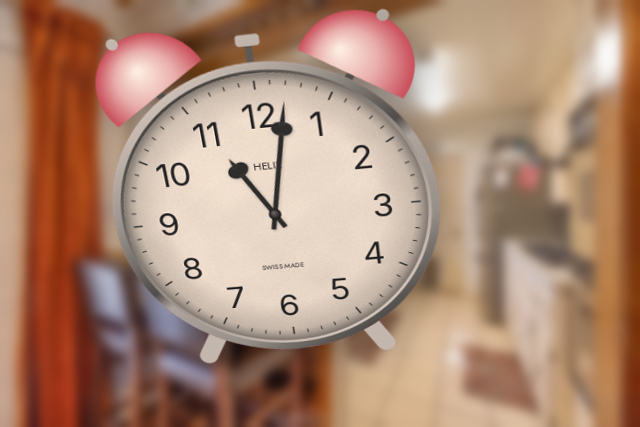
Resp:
11:02
